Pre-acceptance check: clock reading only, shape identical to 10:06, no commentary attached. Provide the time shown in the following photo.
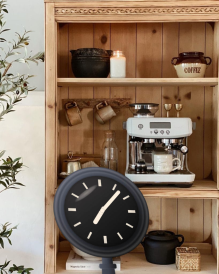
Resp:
7:07
